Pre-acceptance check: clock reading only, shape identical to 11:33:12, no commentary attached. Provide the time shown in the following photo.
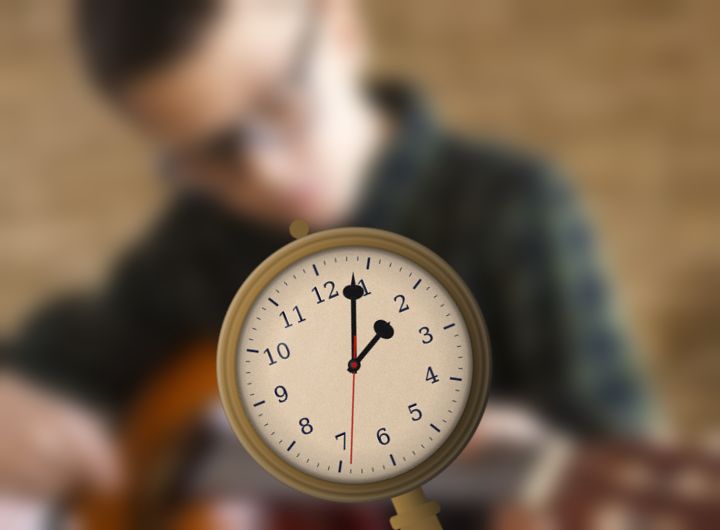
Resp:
2:03:34
